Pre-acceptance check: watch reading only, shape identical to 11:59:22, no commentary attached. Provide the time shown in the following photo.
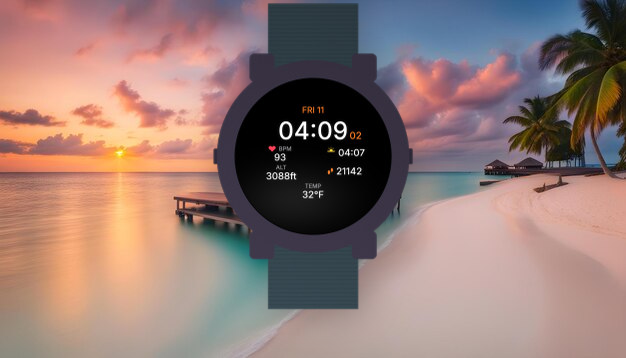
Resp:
4:09:02
